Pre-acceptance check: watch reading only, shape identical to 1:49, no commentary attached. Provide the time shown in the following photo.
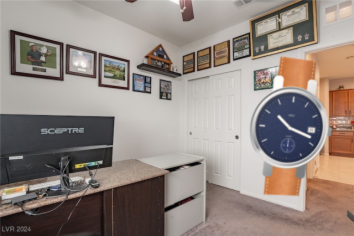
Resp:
10:18
